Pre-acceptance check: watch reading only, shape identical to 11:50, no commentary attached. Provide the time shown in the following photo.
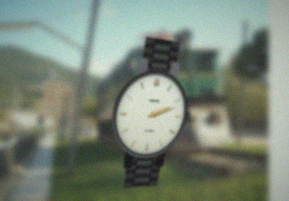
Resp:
2:12
